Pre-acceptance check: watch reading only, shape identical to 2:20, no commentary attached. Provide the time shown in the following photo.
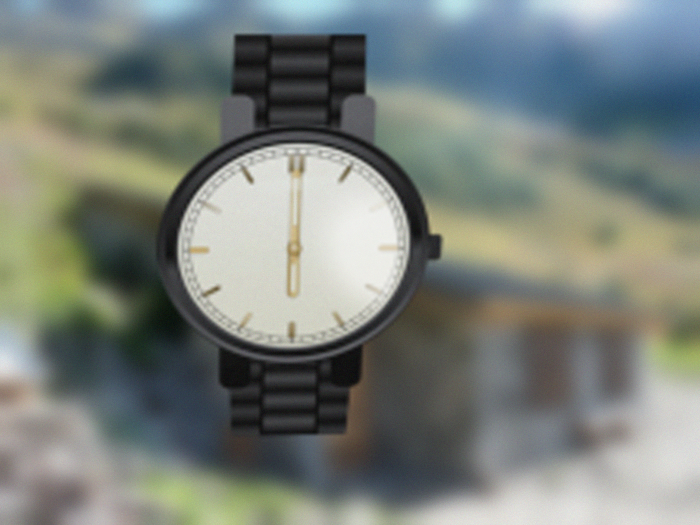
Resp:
6:00
